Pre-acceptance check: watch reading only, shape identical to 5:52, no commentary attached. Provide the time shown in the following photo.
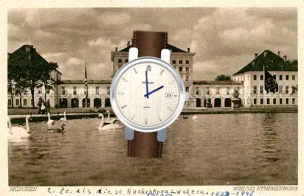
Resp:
1:59
